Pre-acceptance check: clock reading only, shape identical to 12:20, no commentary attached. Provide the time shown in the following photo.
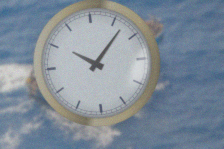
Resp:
10:07
